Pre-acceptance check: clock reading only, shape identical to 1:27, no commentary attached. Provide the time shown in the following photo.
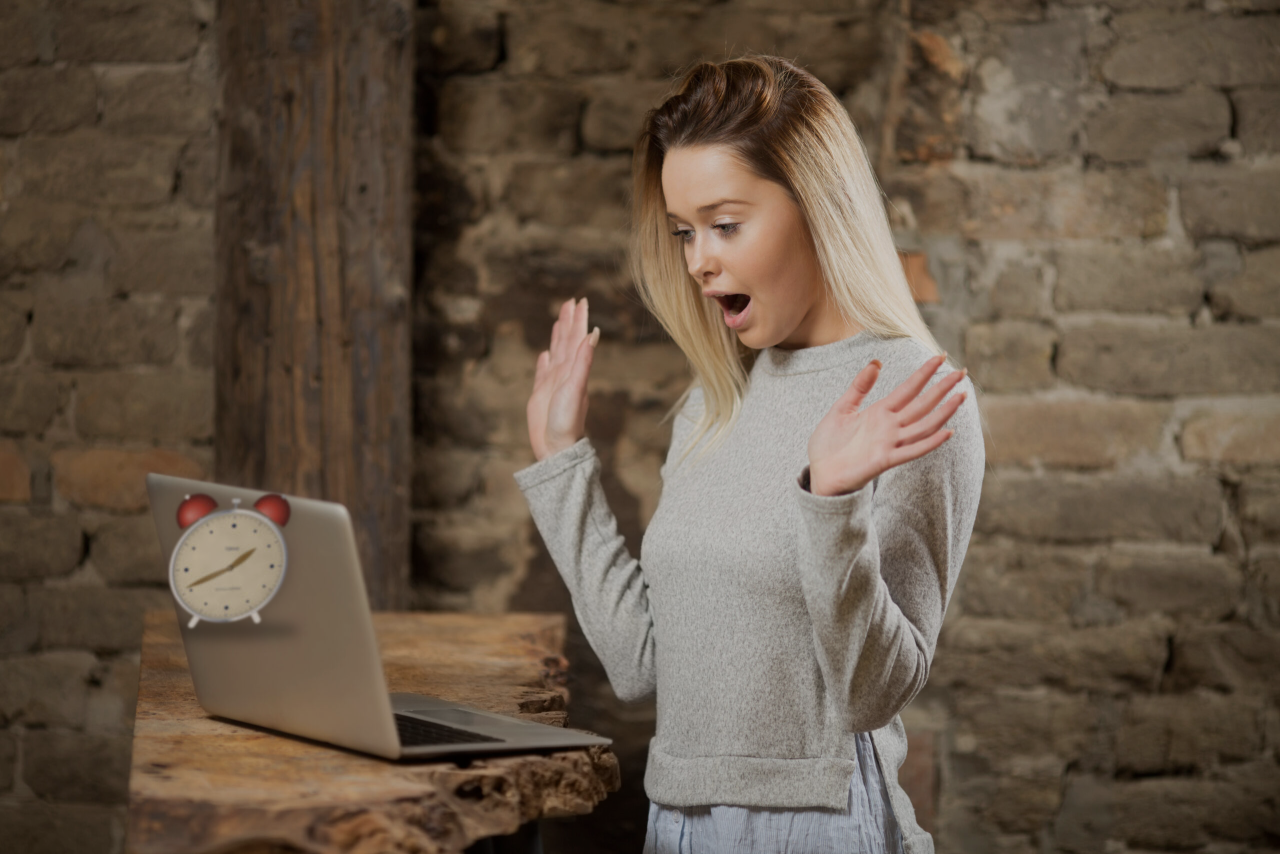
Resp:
1:41
